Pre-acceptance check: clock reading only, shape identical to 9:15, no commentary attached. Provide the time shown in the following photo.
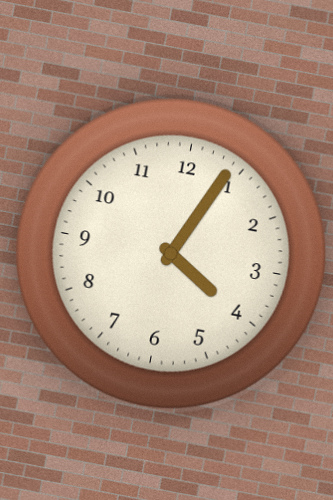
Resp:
4:04
